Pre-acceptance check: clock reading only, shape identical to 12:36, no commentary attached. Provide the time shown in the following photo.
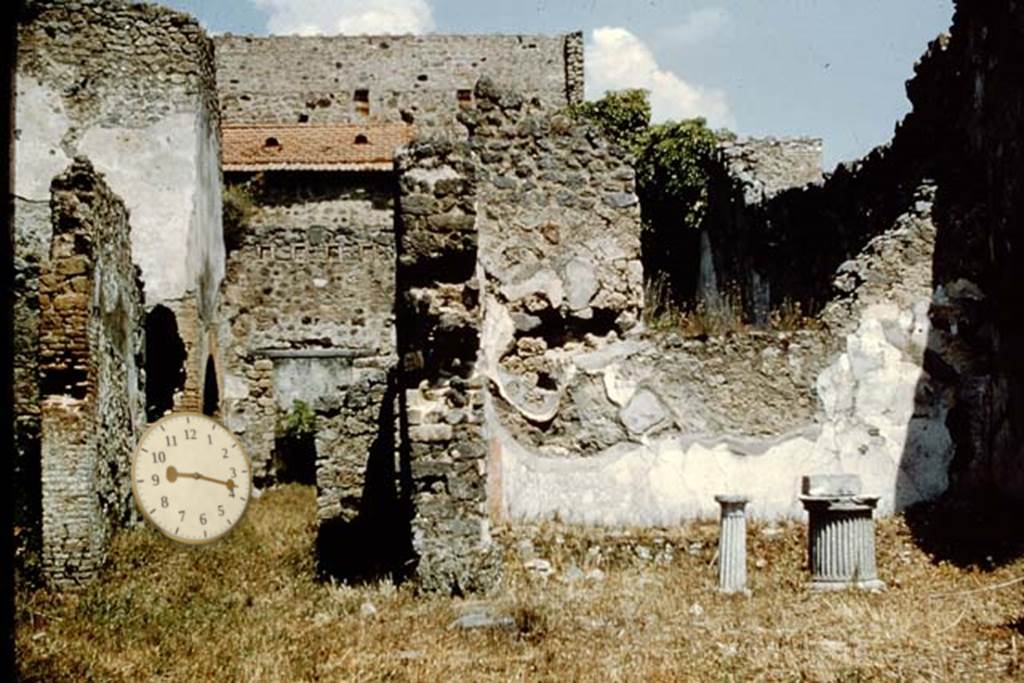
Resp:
9:18
